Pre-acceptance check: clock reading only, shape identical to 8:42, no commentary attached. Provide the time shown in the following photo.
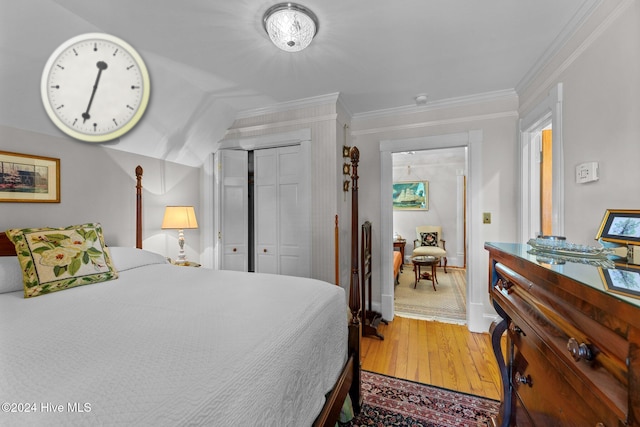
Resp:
12:33
